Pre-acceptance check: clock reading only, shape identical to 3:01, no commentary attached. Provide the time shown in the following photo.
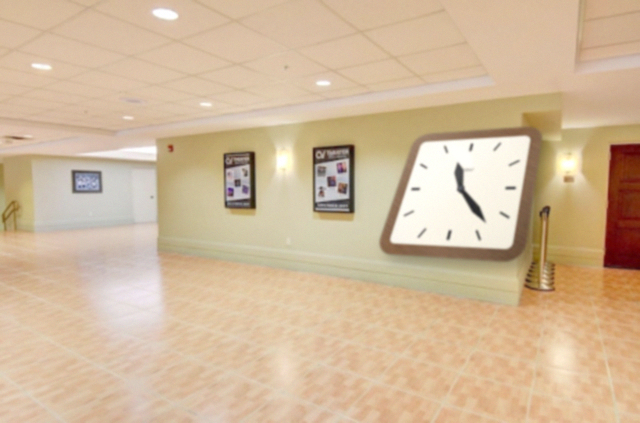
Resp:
11:23
